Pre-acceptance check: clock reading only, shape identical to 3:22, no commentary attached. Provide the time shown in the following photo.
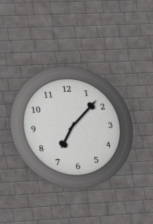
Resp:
7:08
